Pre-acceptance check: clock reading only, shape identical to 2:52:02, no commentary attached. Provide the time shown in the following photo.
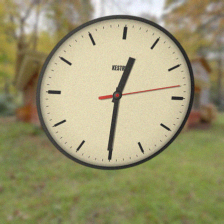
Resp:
12:30:13
